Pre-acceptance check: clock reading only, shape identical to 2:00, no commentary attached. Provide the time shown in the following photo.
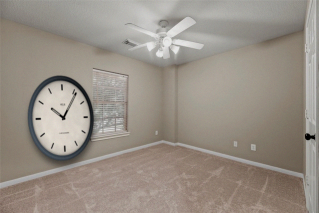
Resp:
10:06
